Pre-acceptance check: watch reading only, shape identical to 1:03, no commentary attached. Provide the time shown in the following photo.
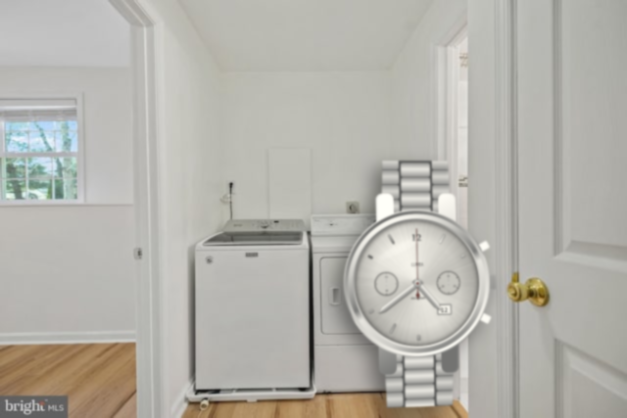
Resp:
4:39
